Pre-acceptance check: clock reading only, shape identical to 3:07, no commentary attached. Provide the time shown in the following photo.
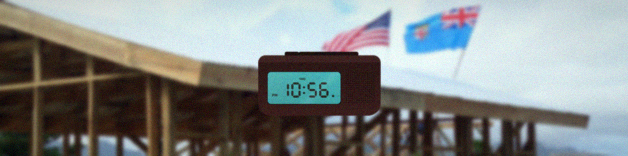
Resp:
10:56
